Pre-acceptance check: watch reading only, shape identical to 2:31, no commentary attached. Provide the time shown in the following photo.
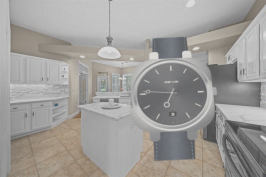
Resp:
6:46
